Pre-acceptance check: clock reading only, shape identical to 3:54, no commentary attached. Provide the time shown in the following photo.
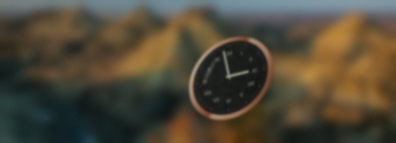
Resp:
2:58
